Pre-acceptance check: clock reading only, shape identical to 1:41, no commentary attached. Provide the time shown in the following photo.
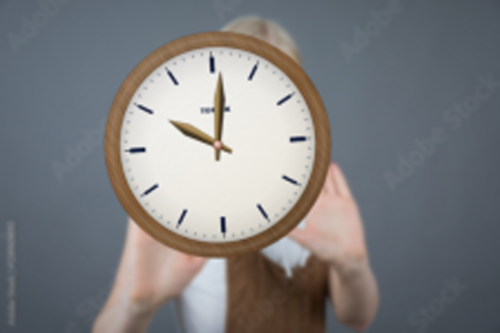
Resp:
10:01
